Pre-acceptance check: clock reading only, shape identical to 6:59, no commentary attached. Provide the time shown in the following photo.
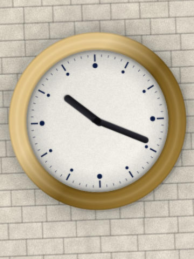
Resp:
10:19
